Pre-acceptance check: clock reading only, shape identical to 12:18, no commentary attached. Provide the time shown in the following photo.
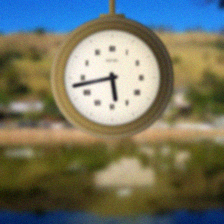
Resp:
5:43
